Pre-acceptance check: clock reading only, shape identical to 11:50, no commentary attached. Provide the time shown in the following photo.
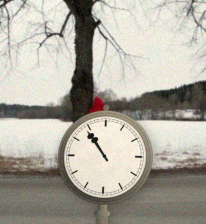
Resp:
10:54
